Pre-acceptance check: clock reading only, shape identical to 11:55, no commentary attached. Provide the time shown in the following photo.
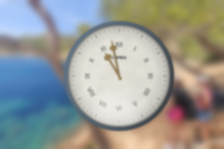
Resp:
10:58
